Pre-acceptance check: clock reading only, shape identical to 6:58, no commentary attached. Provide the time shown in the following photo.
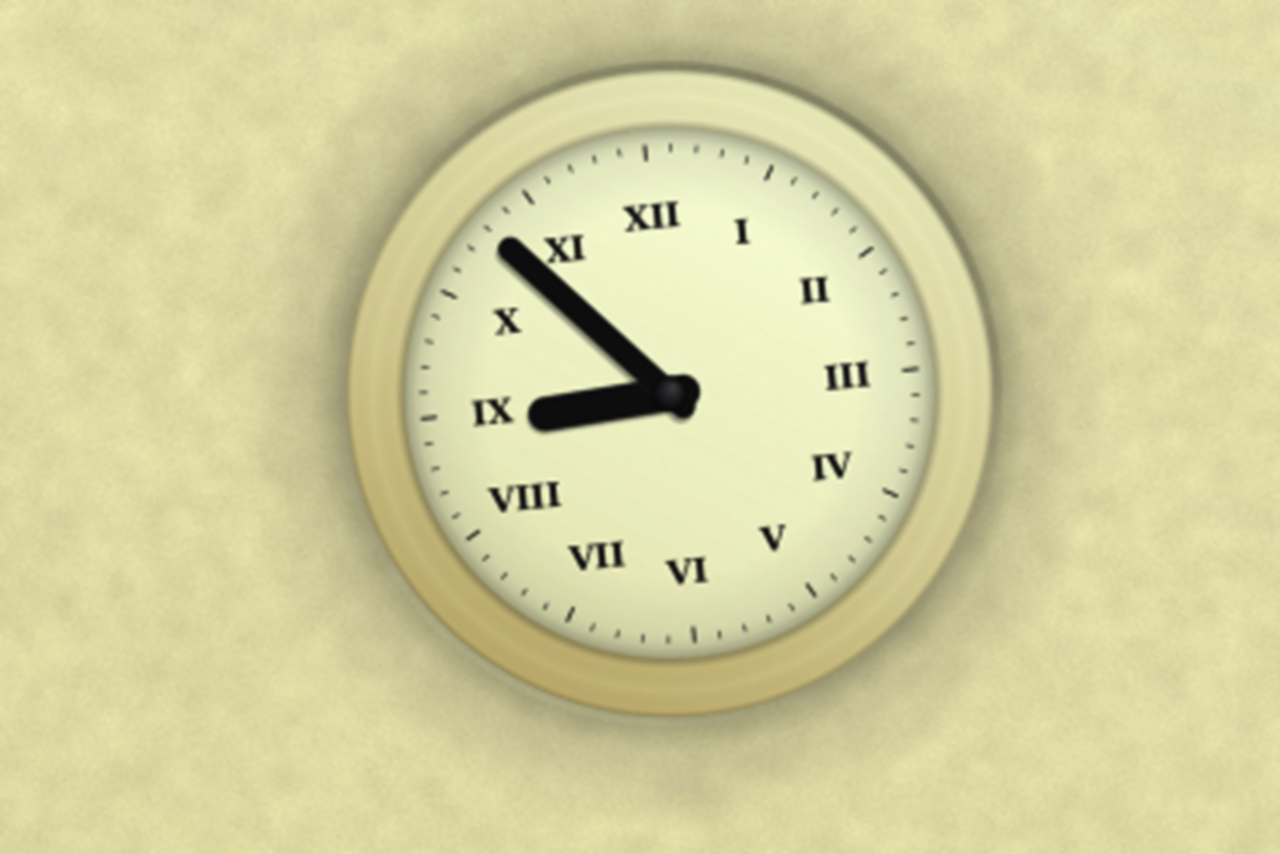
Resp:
8:53
